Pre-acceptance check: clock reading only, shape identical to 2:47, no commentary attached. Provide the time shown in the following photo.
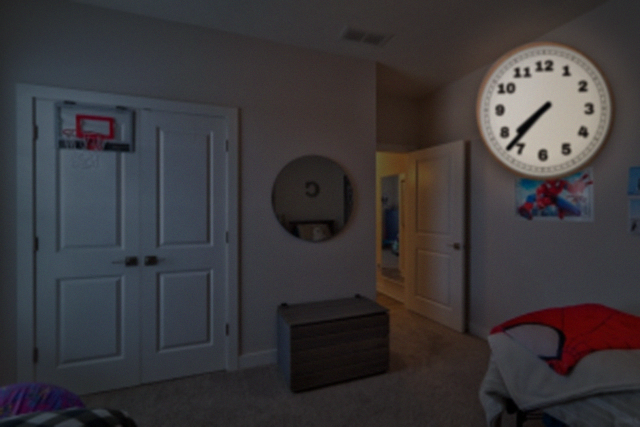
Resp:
7:37
